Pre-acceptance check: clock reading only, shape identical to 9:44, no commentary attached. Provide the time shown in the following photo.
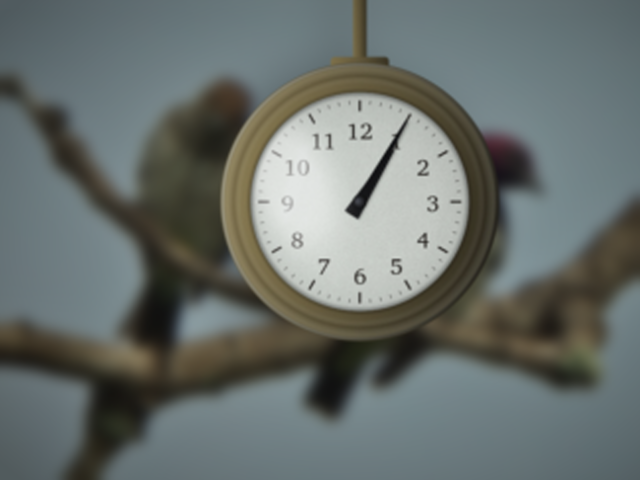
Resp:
1:05
